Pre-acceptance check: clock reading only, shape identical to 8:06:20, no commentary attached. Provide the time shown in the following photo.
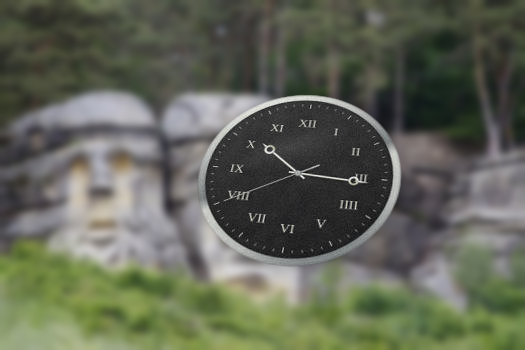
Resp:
10:15:40
